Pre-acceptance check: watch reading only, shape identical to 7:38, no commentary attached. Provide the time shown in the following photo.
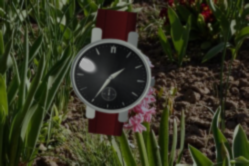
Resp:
1:35
